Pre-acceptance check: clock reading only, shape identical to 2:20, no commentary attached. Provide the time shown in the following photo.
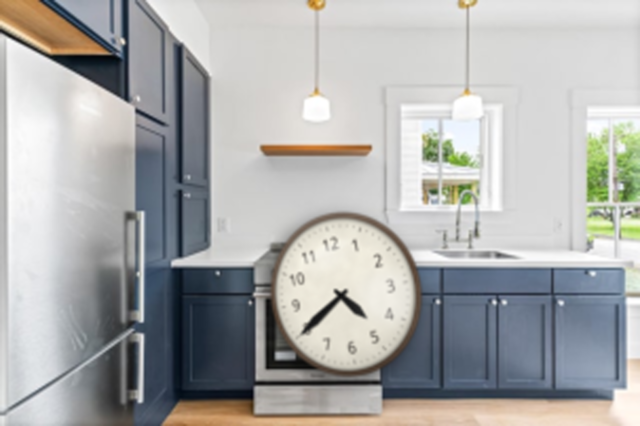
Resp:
4:40
